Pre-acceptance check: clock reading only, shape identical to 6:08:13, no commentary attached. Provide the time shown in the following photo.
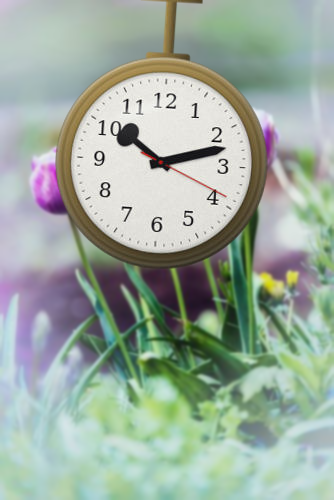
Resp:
10:12:19
